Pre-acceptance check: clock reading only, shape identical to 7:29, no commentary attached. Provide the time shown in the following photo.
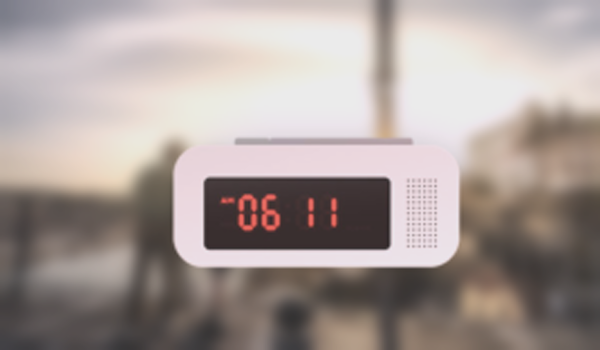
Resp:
6:11
